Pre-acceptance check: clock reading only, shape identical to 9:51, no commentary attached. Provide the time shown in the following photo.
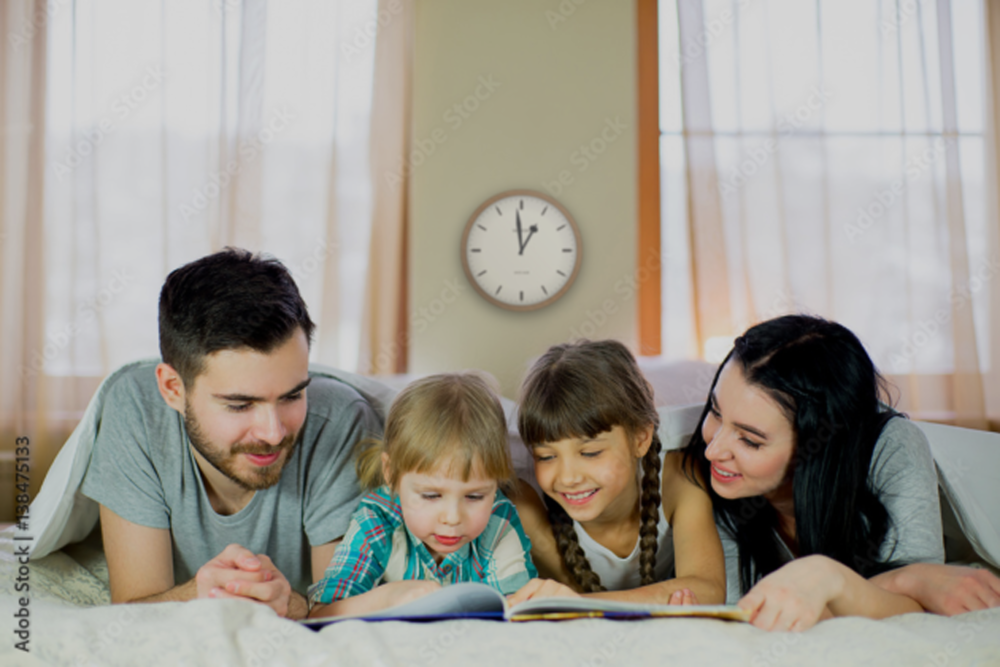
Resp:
12:59
